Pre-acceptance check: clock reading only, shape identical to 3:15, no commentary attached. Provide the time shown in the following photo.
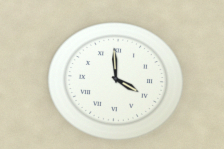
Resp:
3:59
